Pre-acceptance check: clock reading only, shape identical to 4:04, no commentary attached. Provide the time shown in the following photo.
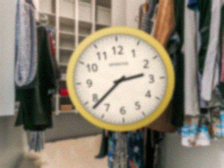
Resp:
2:38
